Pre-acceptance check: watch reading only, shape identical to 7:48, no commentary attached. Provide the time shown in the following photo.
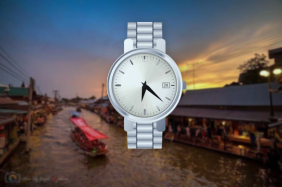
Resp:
6:22
